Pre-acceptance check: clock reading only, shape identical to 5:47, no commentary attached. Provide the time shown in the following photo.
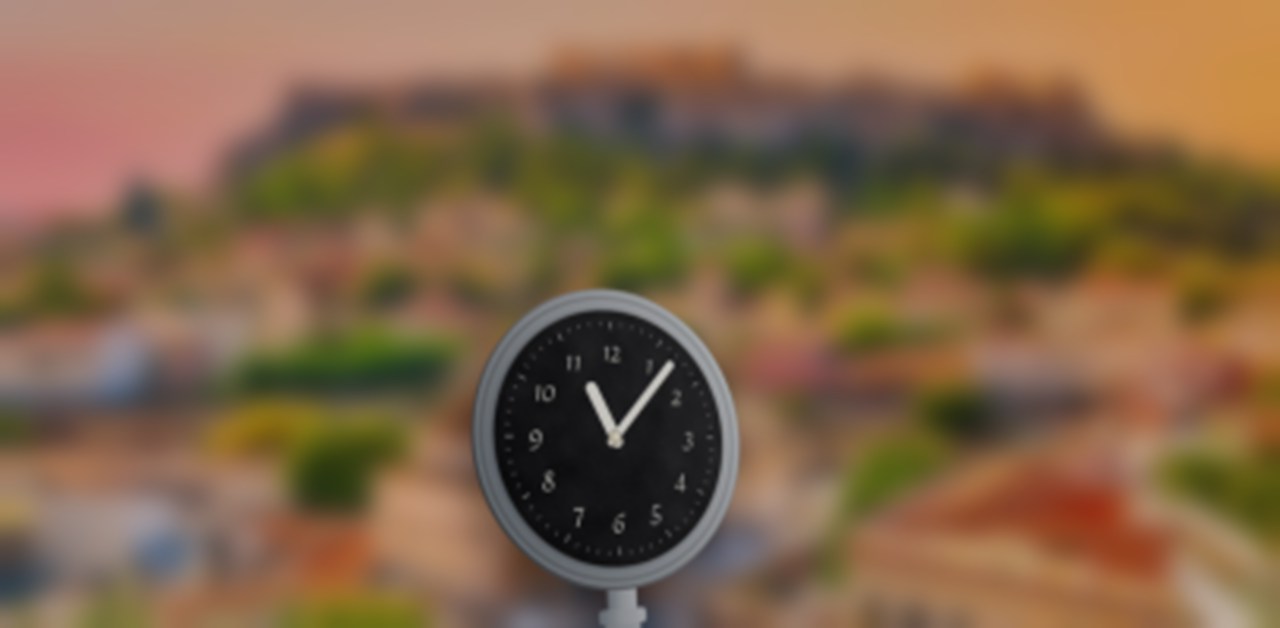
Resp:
11:07
